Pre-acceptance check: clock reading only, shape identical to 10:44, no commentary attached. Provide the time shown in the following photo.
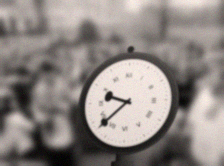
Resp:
9:38
